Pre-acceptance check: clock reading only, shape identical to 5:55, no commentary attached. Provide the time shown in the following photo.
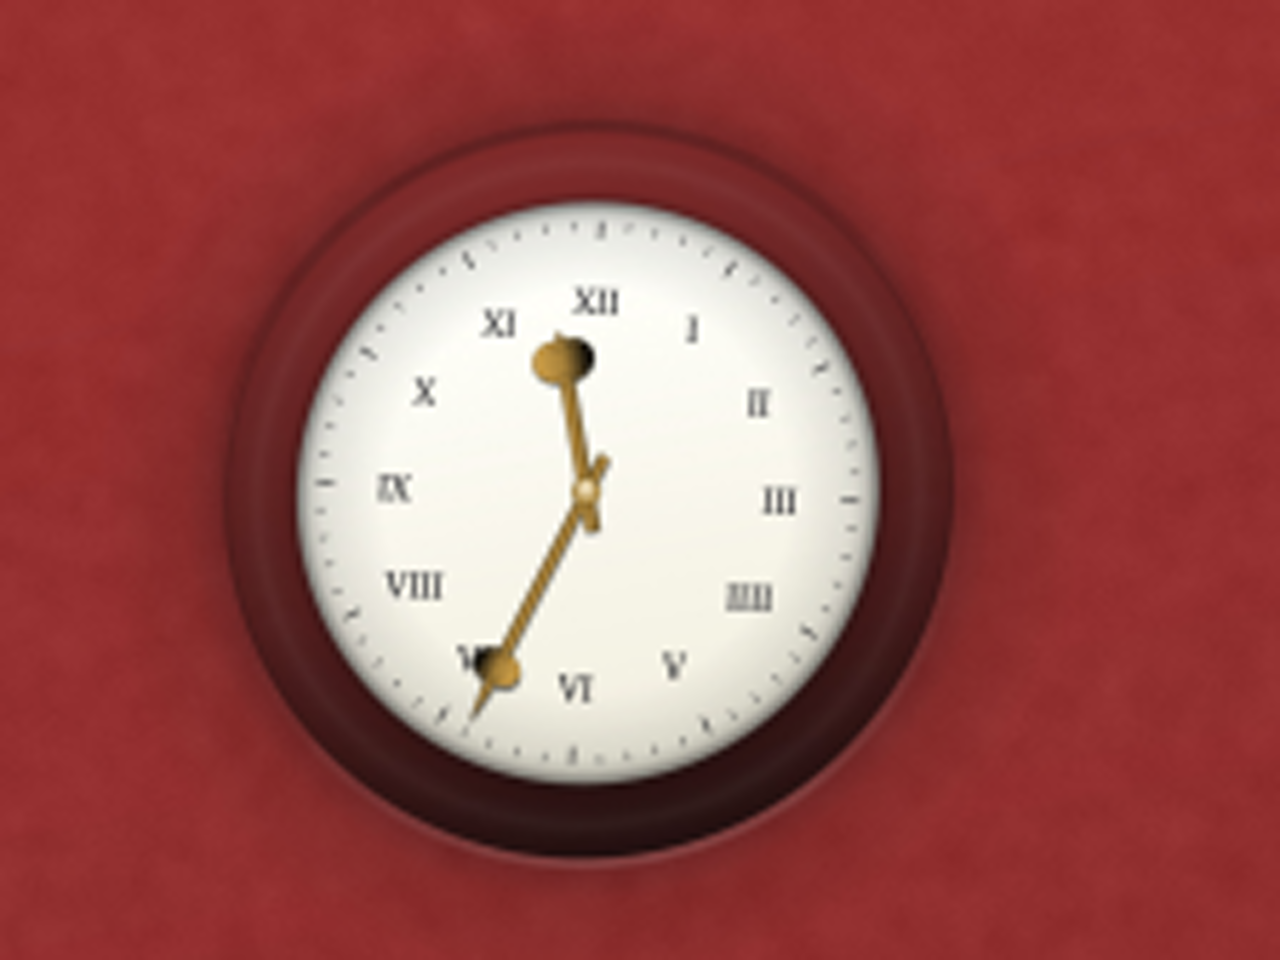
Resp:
11:34
